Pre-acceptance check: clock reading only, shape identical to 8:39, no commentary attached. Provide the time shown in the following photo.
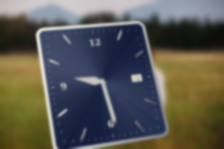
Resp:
9:29
